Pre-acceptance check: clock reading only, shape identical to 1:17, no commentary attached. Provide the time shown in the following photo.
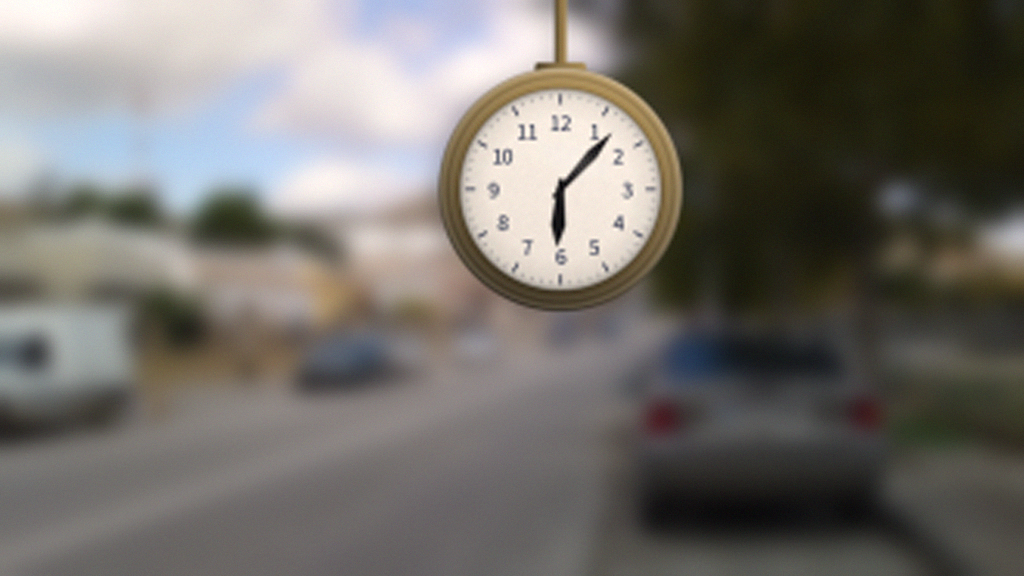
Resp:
6:07
